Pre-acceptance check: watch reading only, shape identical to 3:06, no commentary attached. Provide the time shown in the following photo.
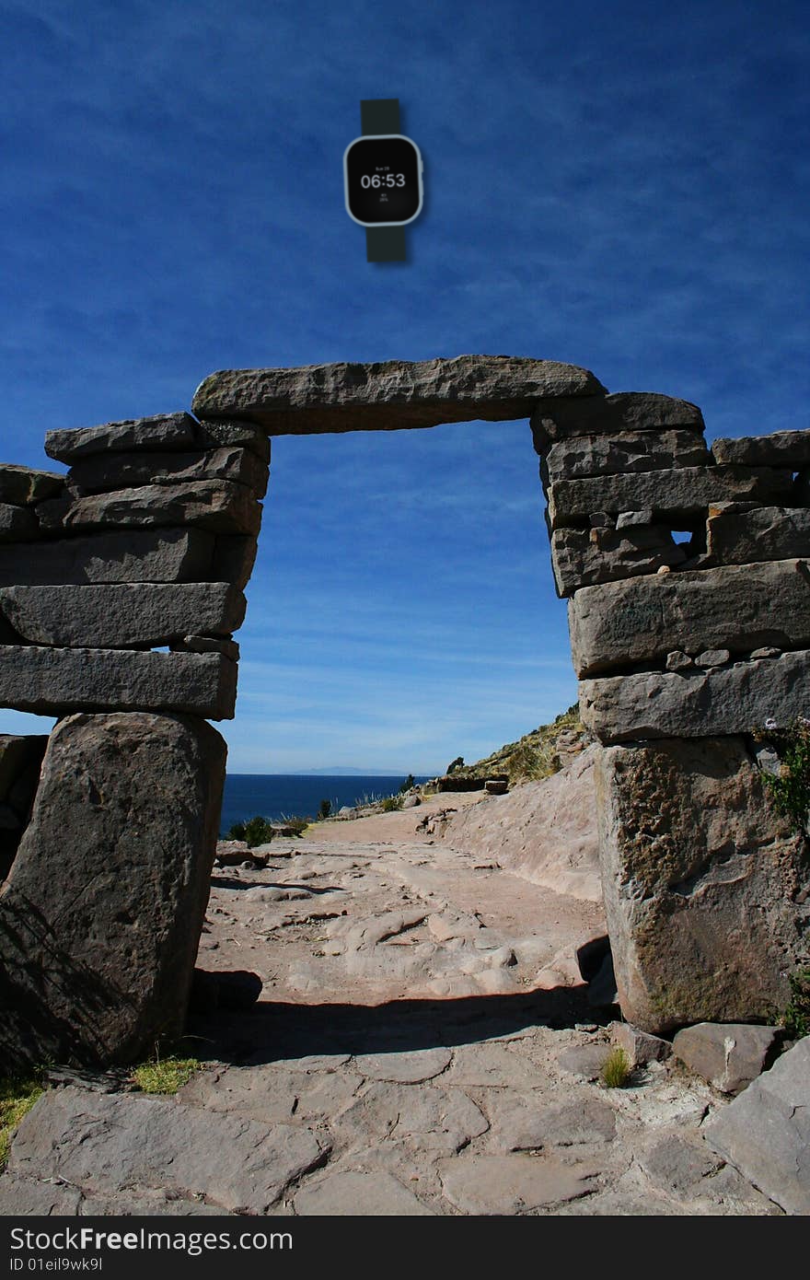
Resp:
6:53
